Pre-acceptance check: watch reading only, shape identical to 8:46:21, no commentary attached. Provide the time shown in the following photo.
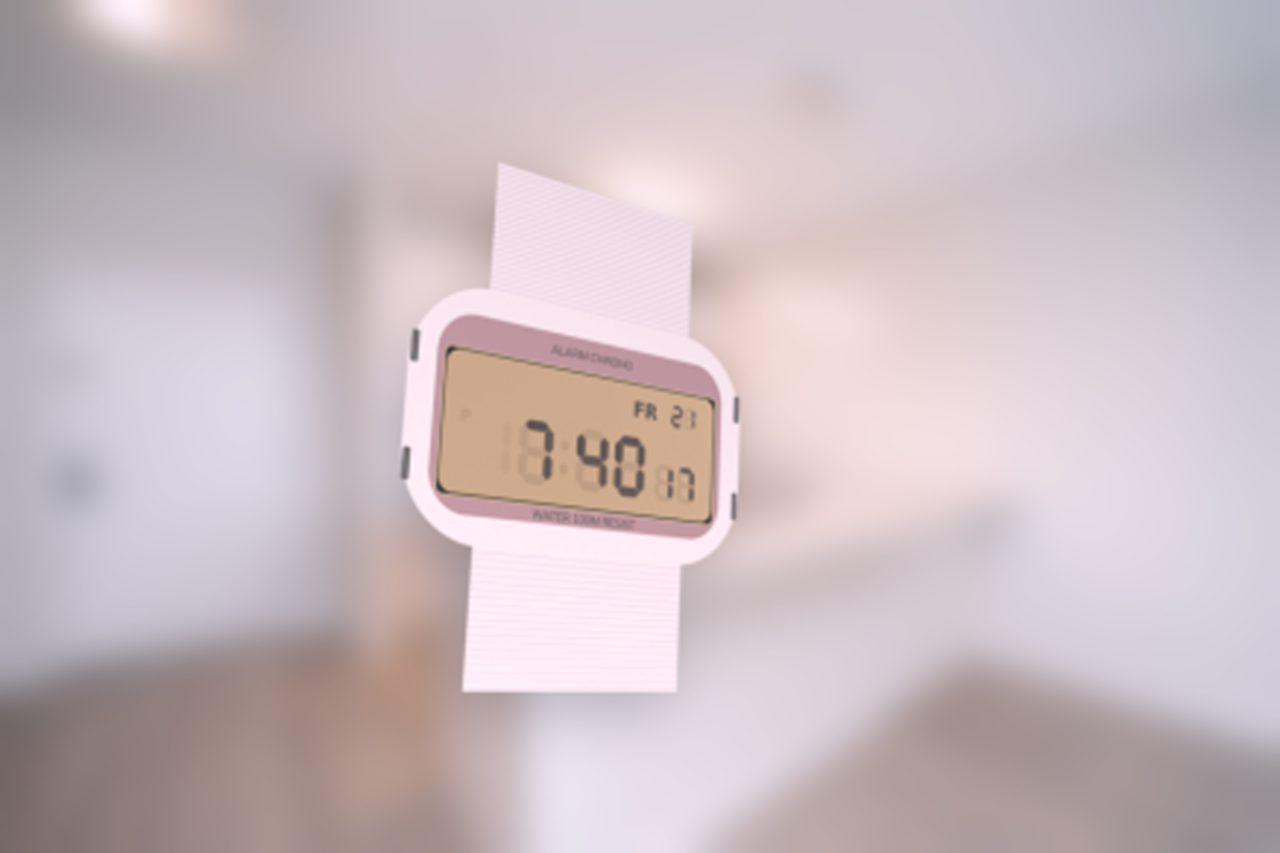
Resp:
7:40:17
